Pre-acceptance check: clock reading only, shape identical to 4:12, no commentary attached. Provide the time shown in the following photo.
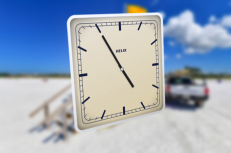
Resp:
4:55
